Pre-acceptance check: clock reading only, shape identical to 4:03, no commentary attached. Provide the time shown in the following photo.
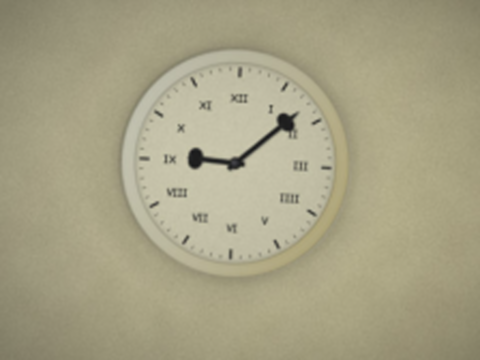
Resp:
9:08
